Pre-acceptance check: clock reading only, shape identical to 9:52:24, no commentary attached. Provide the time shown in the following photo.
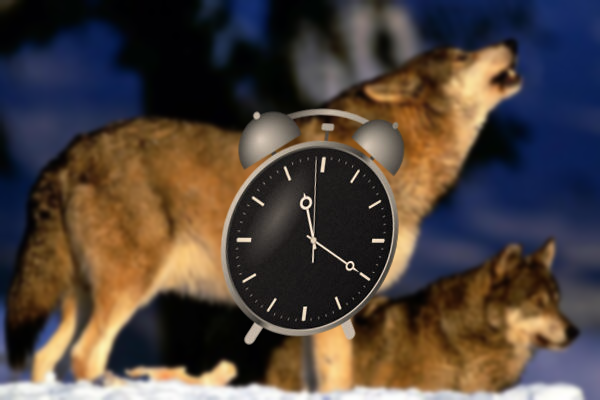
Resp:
11:19:59
